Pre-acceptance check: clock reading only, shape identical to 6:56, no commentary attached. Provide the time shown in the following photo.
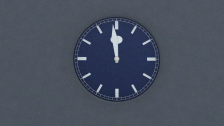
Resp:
11:59
